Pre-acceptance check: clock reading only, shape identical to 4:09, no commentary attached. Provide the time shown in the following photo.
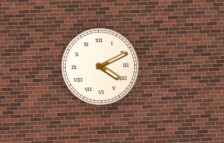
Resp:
4:11
